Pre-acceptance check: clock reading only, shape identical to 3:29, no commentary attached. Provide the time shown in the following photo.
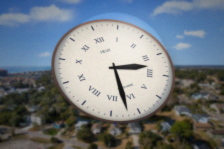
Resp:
3:32
